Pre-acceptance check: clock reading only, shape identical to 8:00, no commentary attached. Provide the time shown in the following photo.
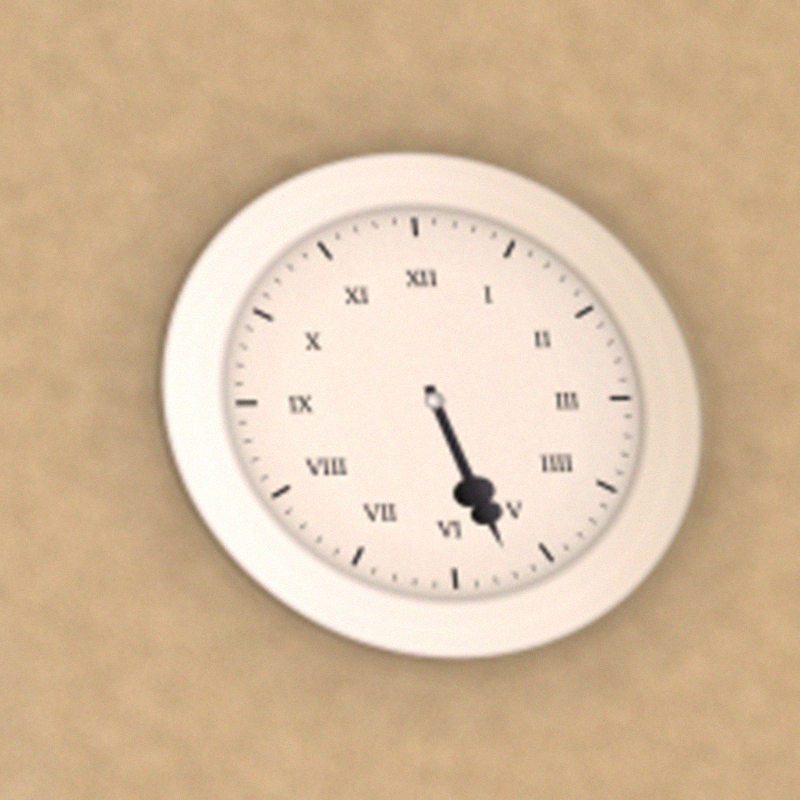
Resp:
5:27
